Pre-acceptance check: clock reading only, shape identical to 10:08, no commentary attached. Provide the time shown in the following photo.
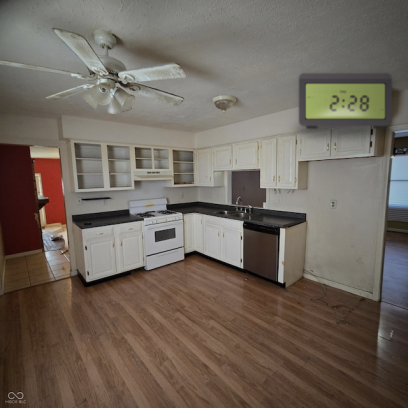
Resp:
2:28
